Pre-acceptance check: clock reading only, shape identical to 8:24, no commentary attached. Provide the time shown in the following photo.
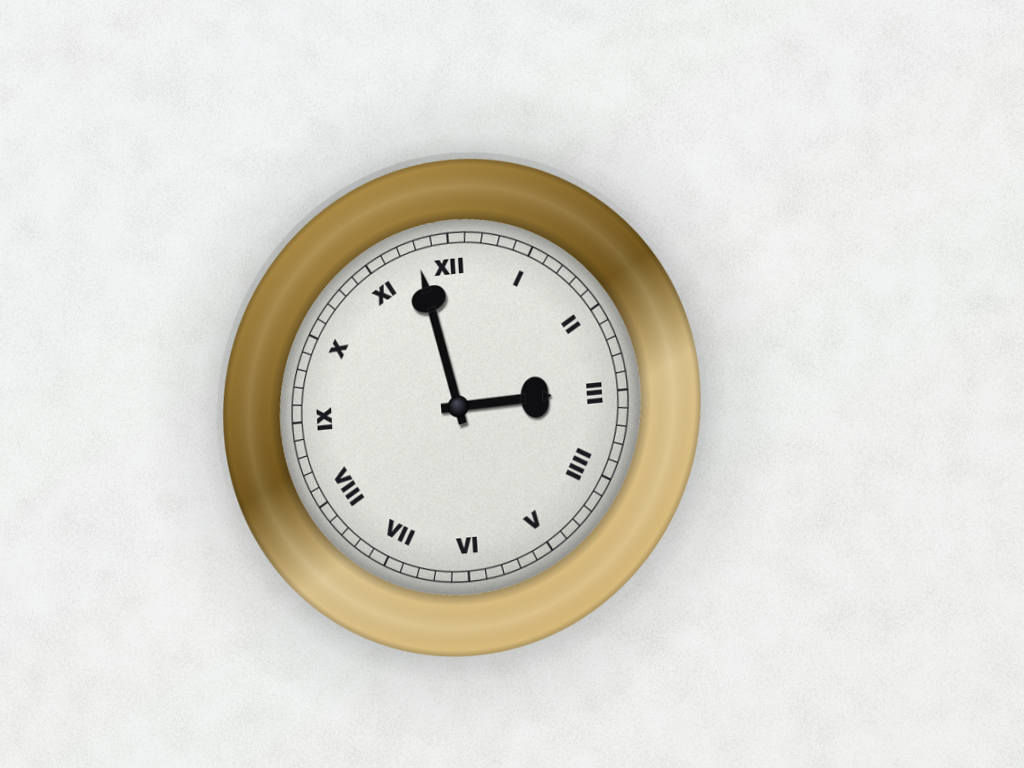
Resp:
2:58
